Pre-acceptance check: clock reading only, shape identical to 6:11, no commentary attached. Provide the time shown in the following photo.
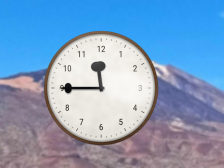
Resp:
11:45
